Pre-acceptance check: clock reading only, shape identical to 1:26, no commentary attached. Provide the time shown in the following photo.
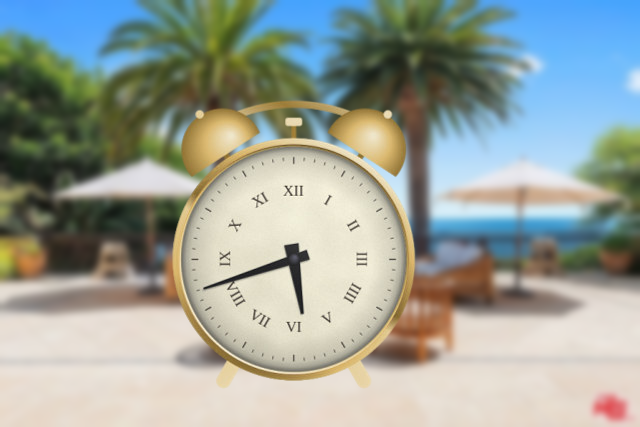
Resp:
5:42
